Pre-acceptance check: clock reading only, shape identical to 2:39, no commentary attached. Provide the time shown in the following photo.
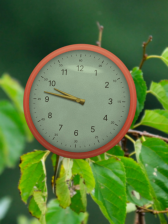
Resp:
9:47
